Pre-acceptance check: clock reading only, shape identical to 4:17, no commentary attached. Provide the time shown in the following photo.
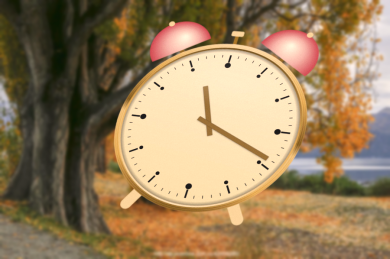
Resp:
11:19
